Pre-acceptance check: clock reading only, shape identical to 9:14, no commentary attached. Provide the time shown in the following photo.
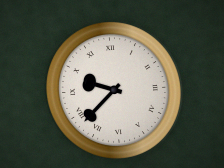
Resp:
9:38
